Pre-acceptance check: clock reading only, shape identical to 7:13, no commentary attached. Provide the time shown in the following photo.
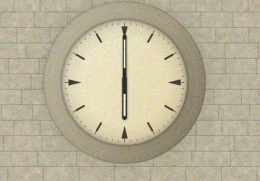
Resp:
6:00
